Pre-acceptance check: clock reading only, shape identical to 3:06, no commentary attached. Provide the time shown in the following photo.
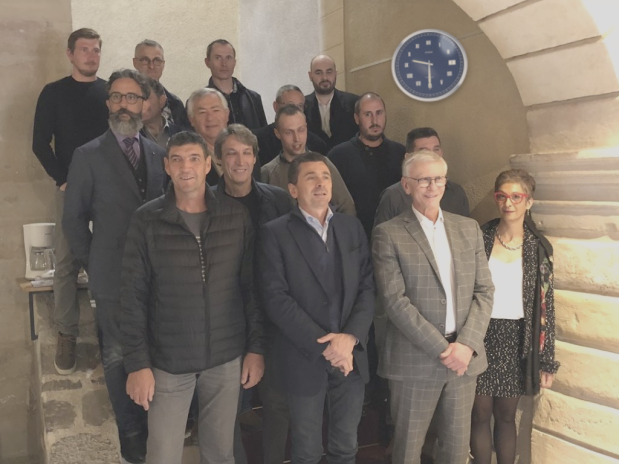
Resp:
9:30
